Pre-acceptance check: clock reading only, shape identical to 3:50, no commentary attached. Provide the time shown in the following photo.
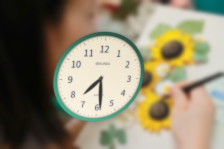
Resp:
7:29
